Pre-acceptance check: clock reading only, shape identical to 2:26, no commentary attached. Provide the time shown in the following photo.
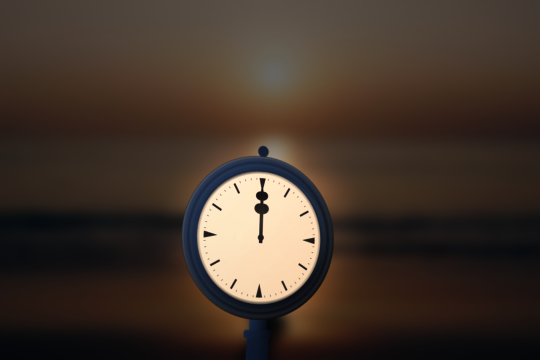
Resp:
12:00
